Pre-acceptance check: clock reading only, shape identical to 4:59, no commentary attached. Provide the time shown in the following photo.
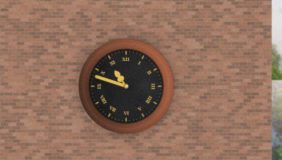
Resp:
10:48
